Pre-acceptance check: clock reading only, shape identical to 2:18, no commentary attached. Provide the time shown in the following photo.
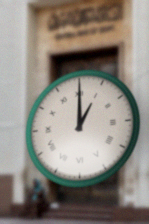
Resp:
1:00
